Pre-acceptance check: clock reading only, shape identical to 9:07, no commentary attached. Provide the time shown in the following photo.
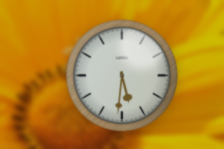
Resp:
5:31
